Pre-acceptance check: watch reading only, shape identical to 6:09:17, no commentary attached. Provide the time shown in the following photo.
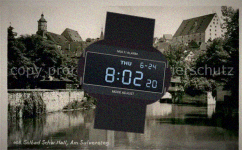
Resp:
8:02:20
